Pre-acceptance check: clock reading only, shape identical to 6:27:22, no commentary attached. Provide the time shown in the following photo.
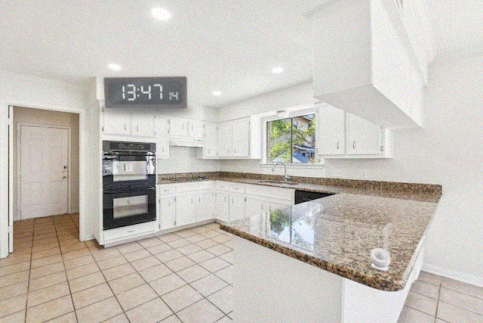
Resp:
13:47:14
